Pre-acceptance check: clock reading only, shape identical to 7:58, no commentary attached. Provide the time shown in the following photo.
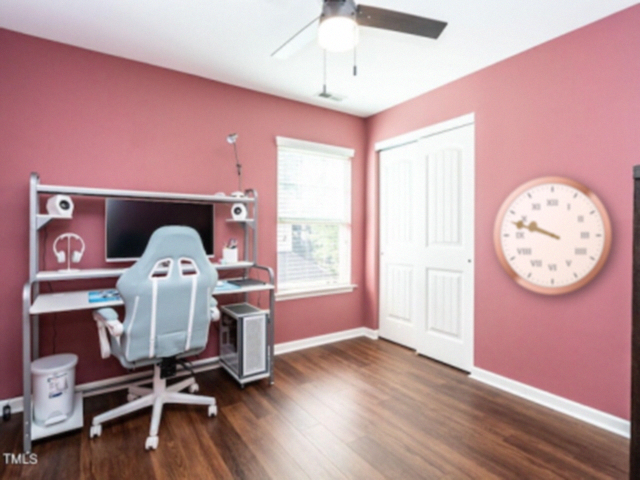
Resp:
9:48
